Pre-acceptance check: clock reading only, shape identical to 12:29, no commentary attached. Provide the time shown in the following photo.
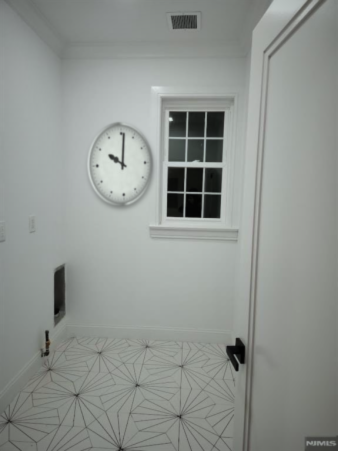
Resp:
10:01
